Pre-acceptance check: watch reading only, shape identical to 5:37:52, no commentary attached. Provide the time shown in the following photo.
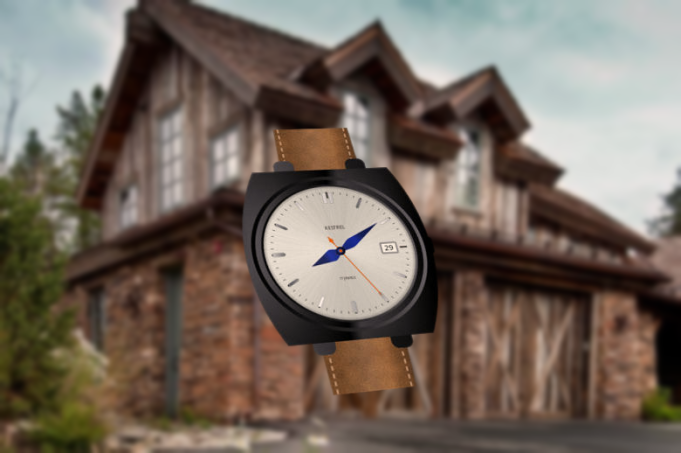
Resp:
8:09:25
